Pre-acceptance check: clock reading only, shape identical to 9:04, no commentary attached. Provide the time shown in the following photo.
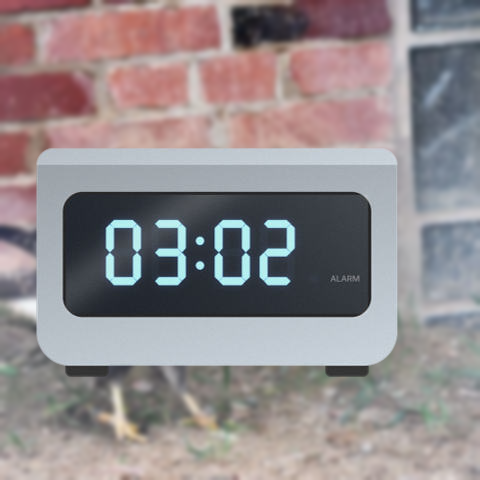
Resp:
3:02
